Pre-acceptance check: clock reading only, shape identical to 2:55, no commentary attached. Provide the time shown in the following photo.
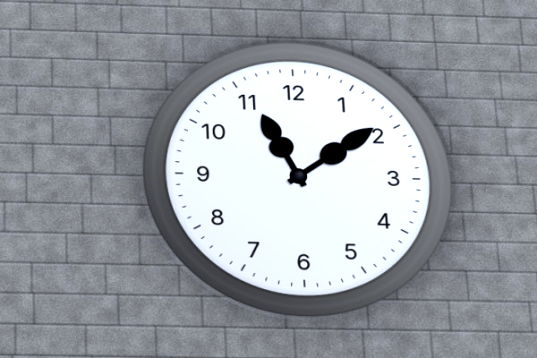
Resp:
11:09
